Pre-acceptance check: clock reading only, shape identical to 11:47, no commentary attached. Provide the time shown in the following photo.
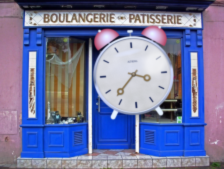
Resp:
3:37
